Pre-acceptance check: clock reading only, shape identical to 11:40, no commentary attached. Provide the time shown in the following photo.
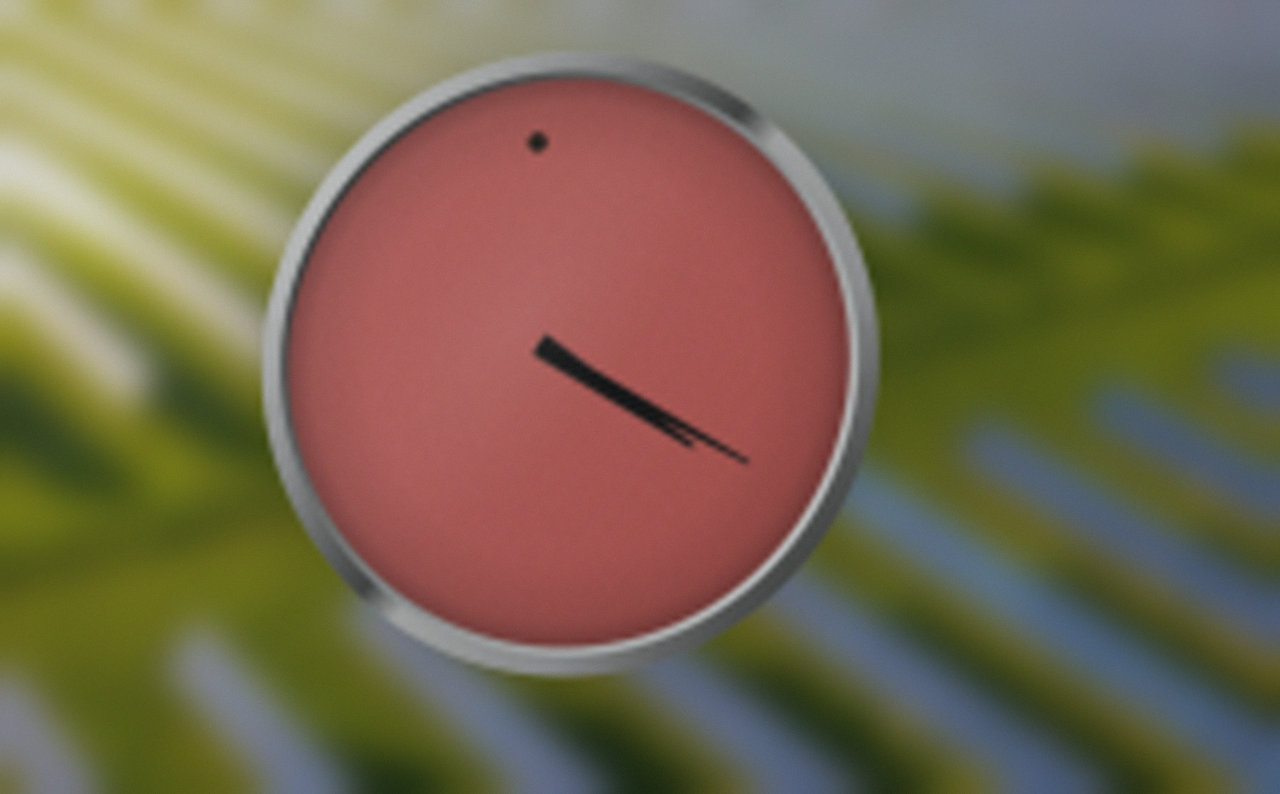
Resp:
4:21
